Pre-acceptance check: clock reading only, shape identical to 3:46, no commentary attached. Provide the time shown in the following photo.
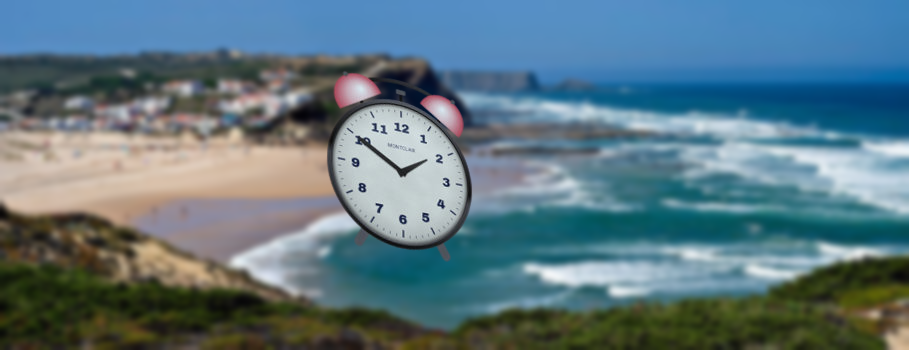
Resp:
1:50
